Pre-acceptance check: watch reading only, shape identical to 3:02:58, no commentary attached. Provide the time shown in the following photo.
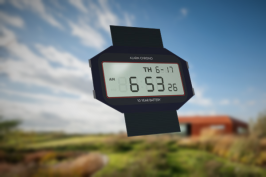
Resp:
6:53:26
